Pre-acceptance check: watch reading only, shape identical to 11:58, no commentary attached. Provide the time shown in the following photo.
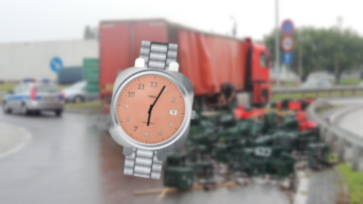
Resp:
6:04
